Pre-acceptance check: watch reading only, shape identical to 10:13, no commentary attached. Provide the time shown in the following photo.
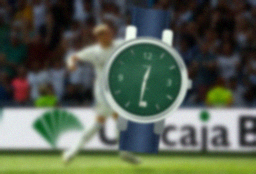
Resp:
12:31
